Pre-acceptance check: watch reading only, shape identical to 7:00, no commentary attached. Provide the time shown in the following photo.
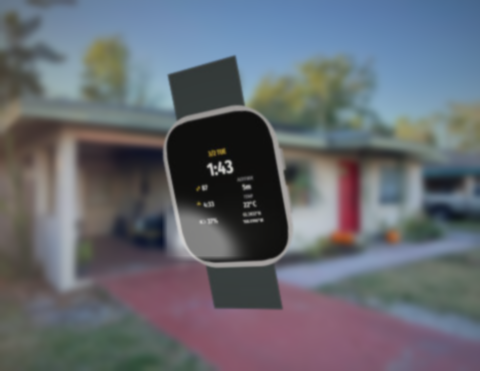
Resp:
1:43
